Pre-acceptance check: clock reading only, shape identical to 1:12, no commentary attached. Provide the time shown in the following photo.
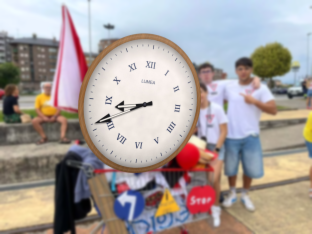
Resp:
8:41
